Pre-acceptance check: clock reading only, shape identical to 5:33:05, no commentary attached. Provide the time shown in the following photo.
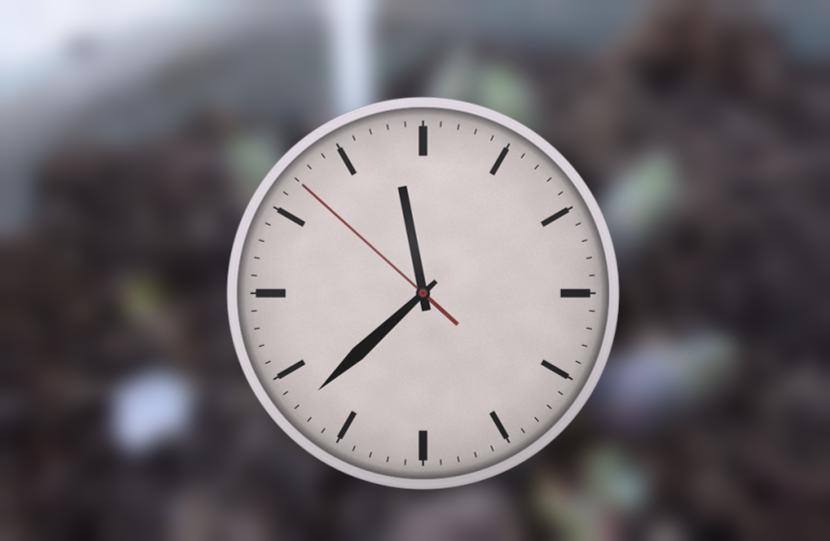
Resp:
11:37:52
